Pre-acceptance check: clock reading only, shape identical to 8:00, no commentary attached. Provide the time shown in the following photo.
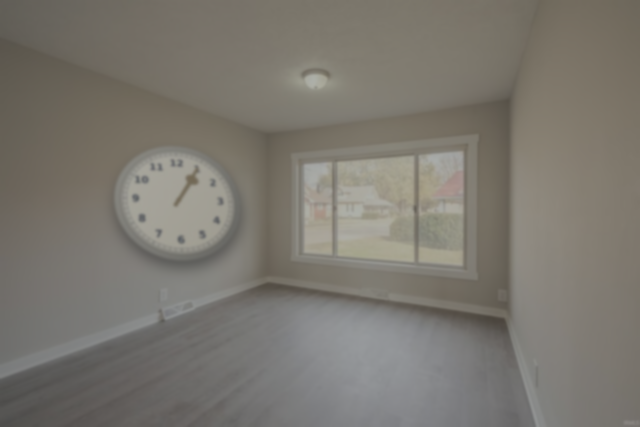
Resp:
1:05
